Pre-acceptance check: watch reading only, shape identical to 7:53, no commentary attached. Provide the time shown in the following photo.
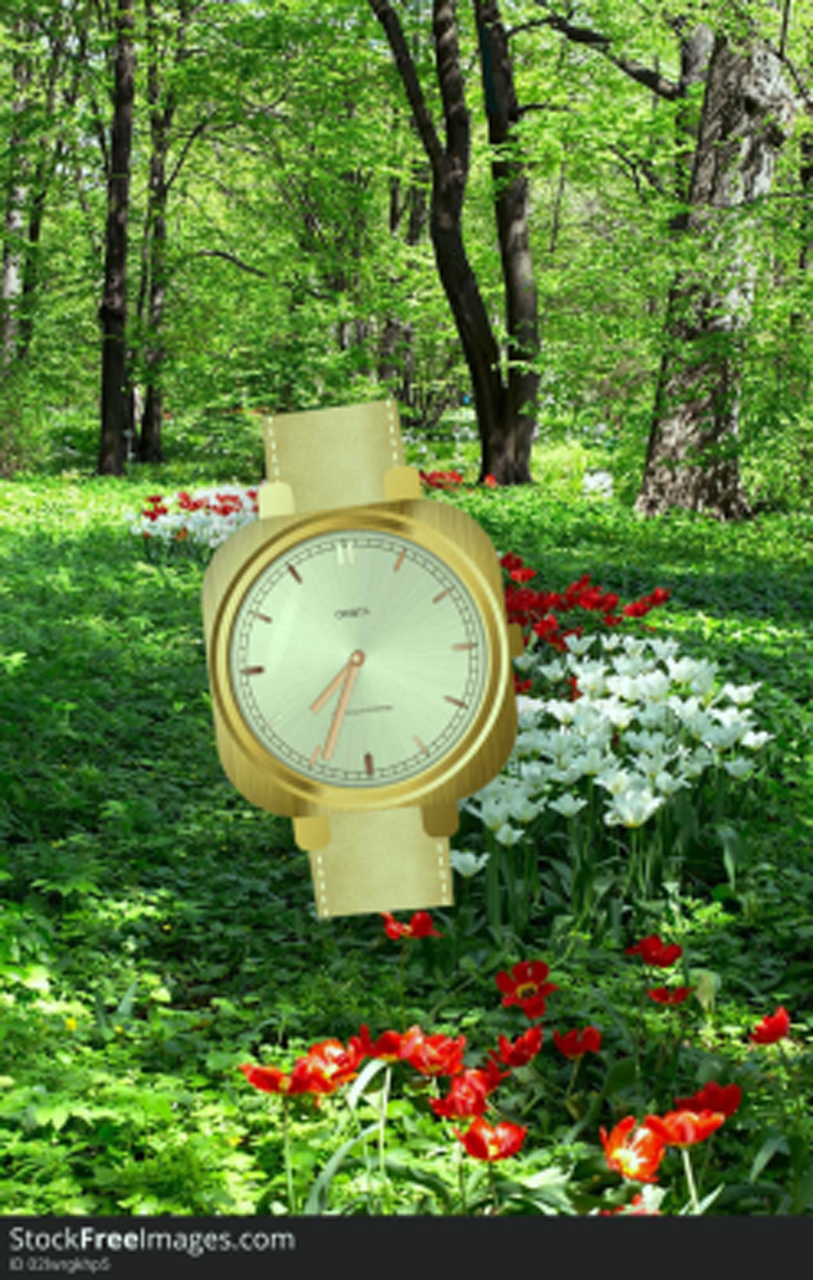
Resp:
7:34
